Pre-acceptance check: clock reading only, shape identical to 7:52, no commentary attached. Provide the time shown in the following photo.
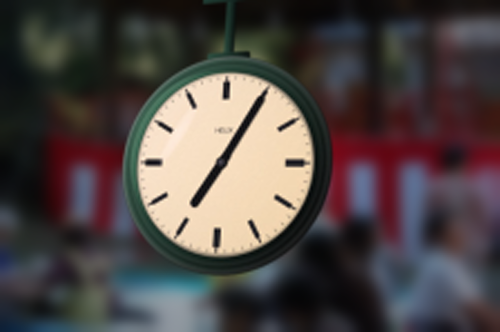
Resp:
7:05
